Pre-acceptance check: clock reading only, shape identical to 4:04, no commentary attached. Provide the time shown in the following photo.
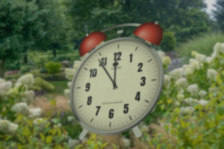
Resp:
11:54
